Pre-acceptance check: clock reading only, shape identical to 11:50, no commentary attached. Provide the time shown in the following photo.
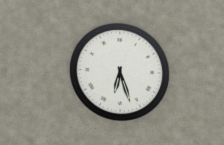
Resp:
6:27
